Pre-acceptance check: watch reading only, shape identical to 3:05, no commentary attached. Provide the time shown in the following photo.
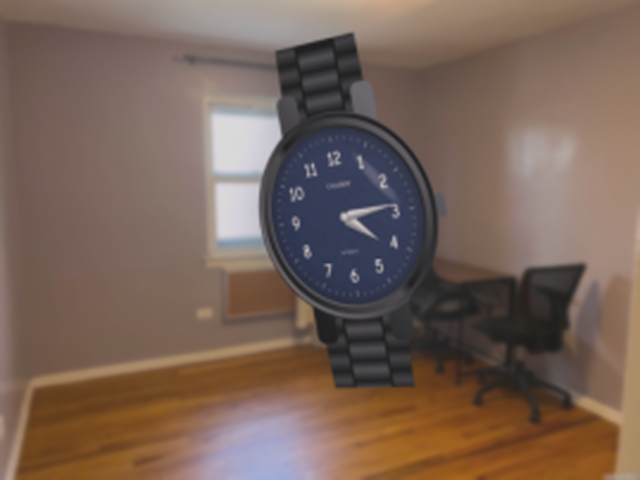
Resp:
4:14
